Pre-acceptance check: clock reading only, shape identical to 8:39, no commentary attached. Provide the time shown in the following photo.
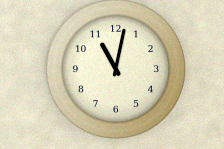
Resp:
11:02
